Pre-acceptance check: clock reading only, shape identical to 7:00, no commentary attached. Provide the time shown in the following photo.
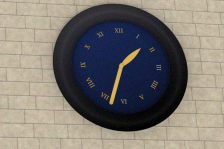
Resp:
1:33
